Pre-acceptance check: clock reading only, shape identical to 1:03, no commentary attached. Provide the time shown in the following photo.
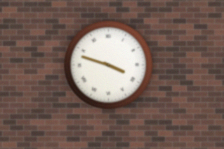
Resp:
3:48
